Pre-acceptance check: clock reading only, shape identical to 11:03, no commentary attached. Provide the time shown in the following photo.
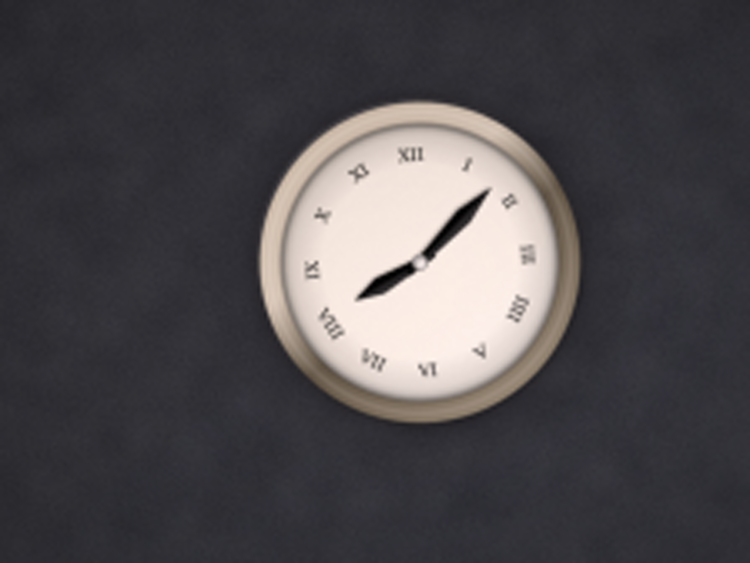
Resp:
8:08
